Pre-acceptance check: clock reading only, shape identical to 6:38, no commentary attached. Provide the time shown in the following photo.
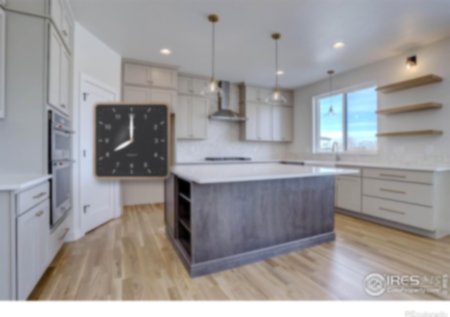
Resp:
8:00
